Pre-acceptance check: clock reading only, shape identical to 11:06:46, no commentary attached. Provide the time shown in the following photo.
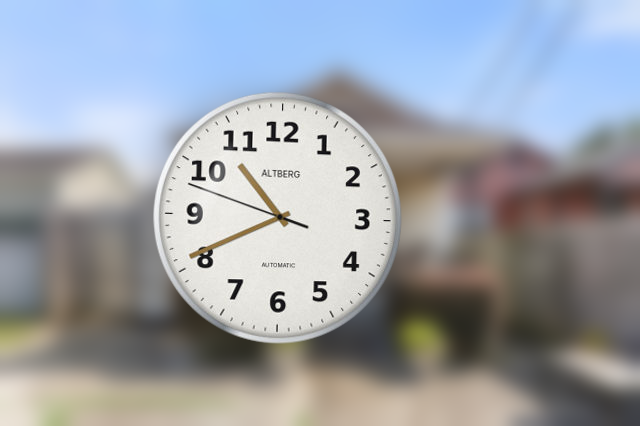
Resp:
10:40:48
